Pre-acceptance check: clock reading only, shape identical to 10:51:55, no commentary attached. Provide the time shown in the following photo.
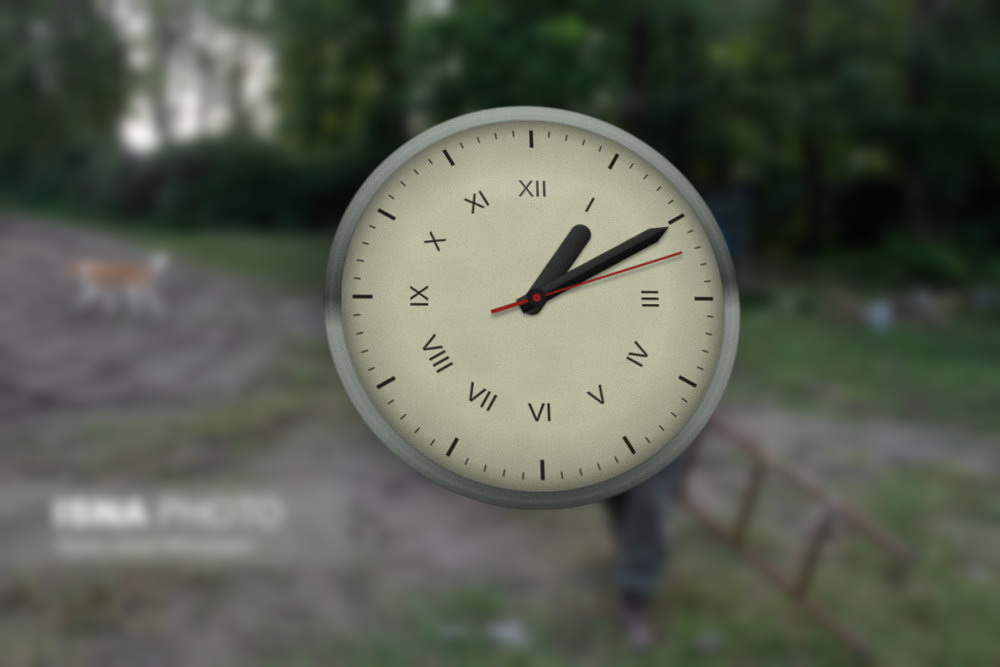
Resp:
1:10:12
